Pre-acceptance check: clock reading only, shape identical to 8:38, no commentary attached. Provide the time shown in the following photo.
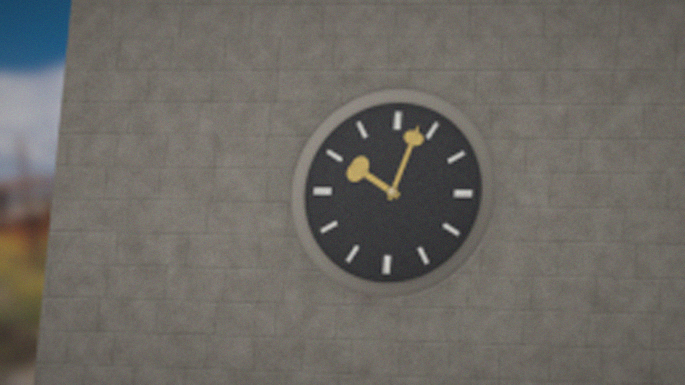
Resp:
10:03
